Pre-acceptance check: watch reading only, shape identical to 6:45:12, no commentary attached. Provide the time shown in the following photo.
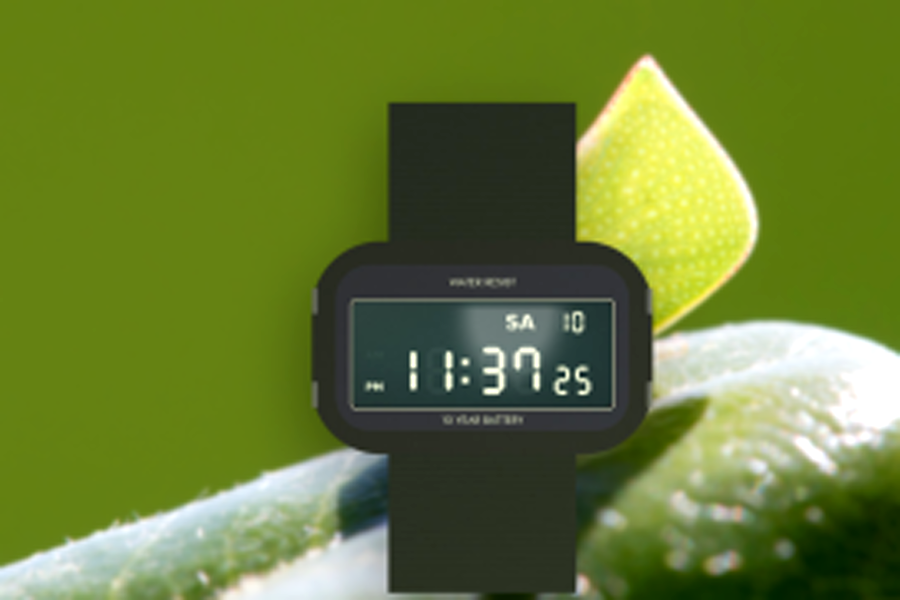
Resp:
11:37:25
